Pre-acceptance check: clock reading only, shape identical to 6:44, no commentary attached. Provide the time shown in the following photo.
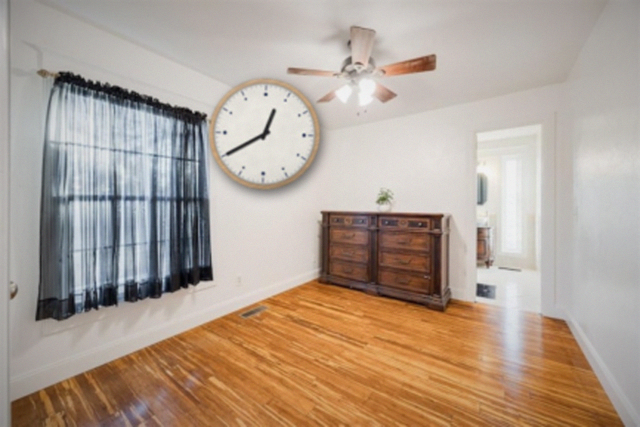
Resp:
12:40
